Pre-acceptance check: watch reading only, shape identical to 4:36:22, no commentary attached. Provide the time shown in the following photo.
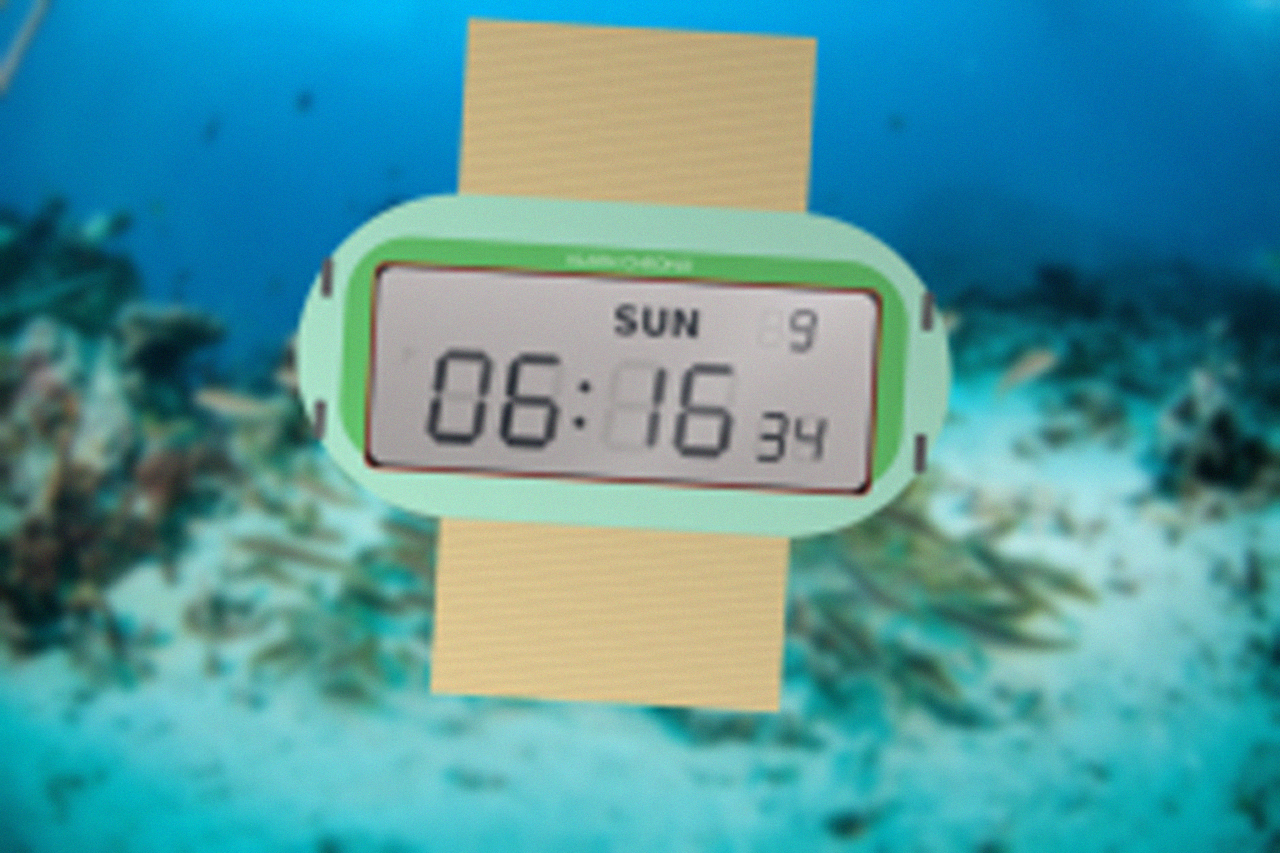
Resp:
6:16:34
